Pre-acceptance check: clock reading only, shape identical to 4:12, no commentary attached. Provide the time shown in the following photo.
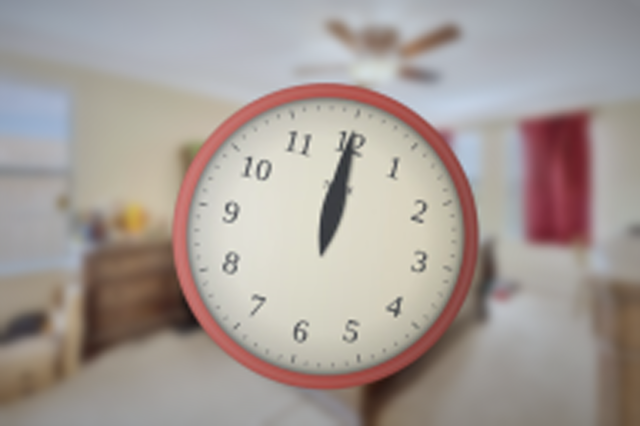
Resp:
12:00
